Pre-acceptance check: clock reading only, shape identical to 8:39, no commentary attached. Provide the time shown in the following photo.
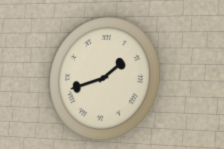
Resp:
1:42
